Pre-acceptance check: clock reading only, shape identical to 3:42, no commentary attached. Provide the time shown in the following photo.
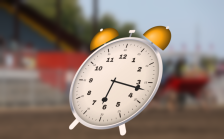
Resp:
6:17
